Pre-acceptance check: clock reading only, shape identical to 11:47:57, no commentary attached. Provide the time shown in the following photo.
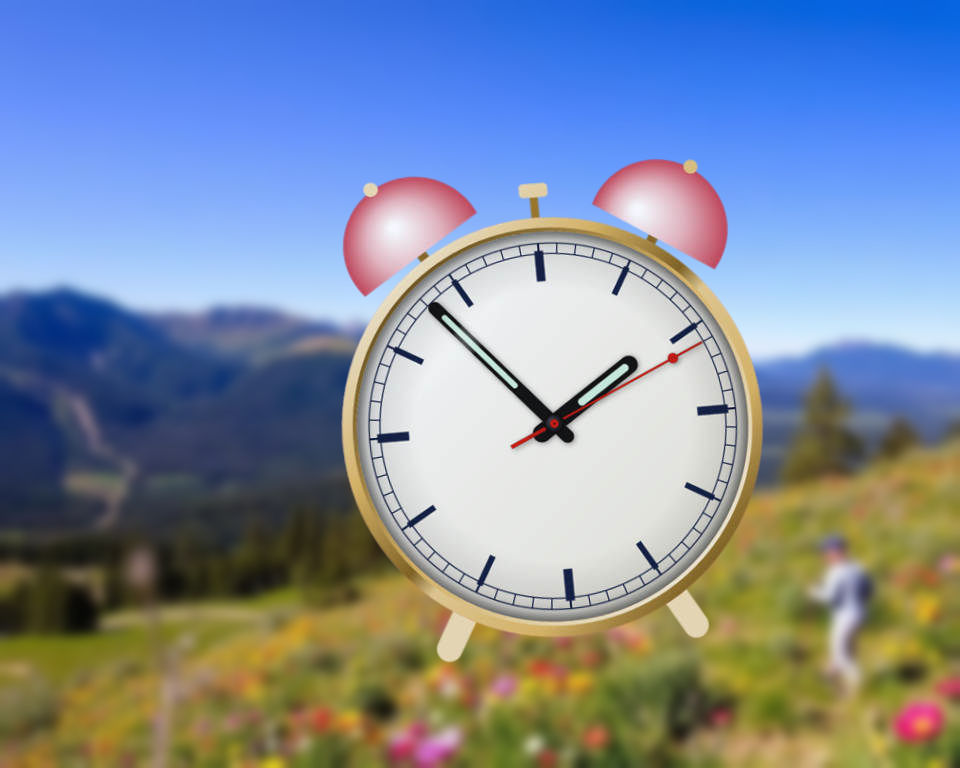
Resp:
1:53:11
